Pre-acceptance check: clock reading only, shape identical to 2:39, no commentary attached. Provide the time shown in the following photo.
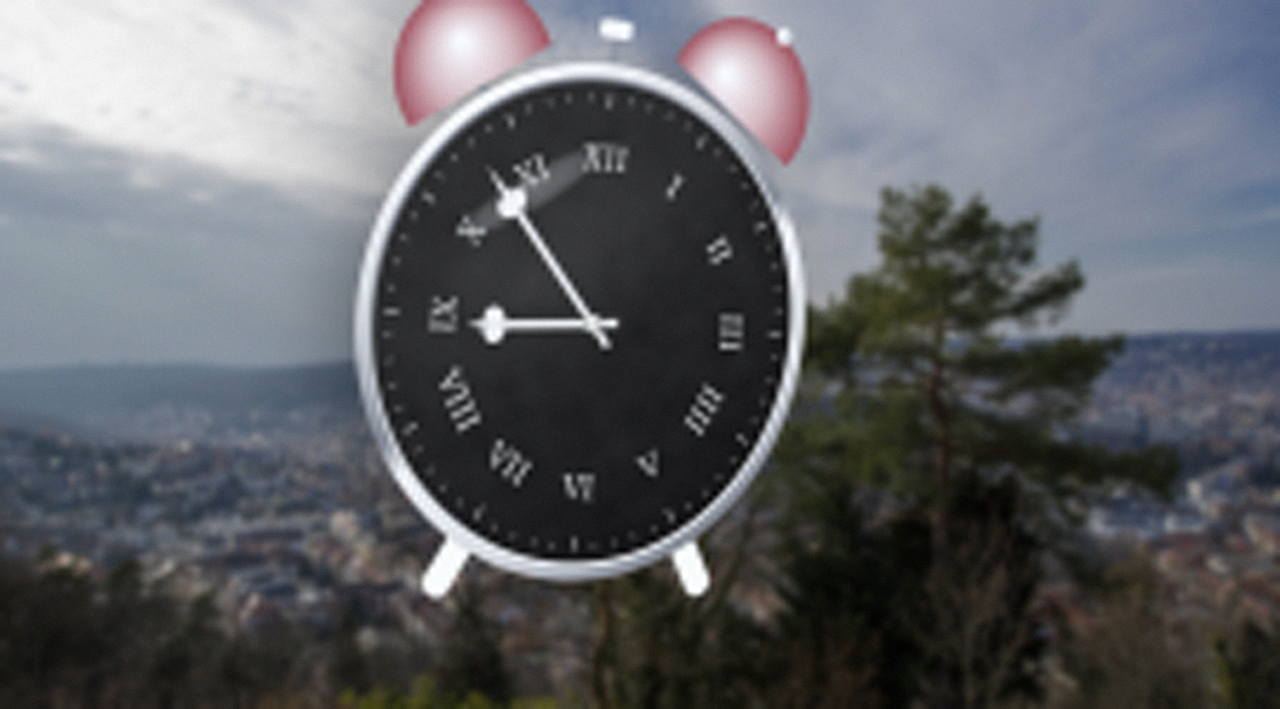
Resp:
8:53
